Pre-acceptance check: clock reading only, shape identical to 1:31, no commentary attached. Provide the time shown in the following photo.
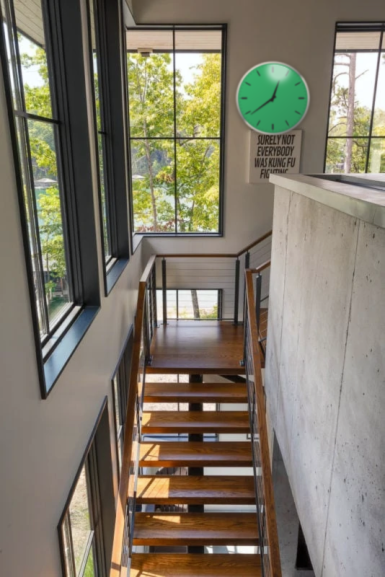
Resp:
12:39
